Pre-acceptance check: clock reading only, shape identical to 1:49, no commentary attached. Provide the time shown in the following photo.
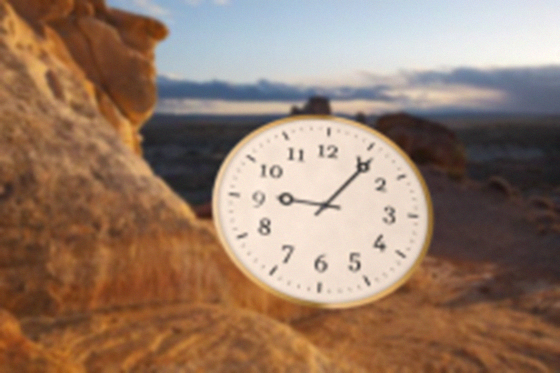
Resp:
9:06
